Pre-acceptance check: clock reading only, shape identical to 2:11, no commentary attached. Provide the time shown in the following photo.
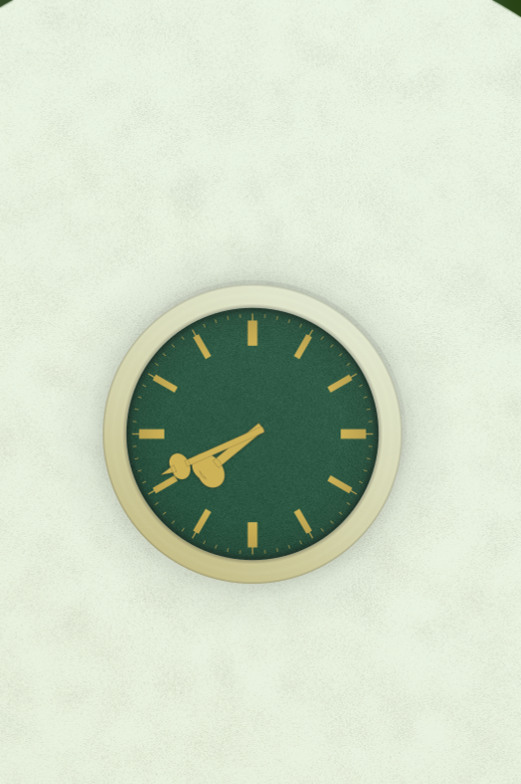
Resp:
7:41
